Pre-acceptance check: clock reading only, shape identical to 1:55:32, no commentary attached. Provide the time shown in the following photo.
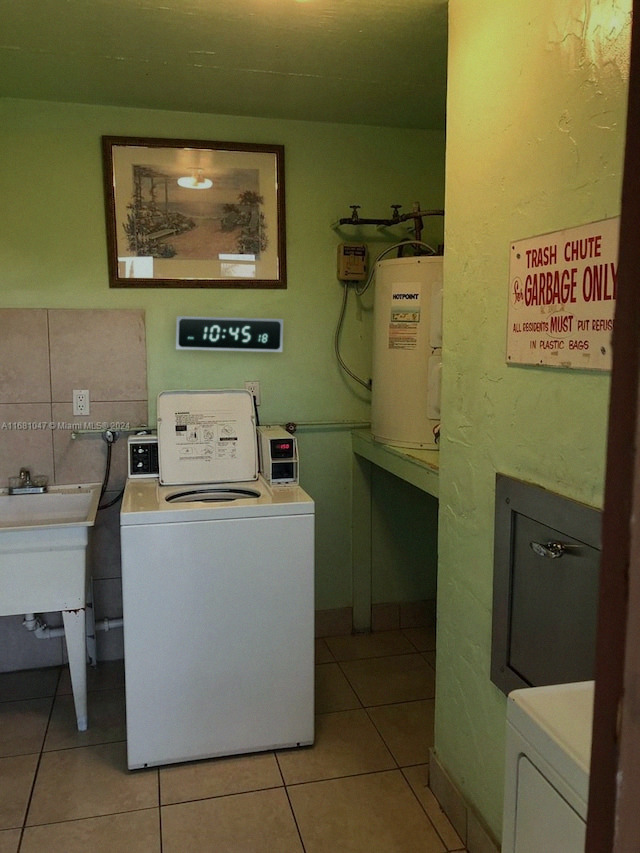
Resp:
10:45:18
